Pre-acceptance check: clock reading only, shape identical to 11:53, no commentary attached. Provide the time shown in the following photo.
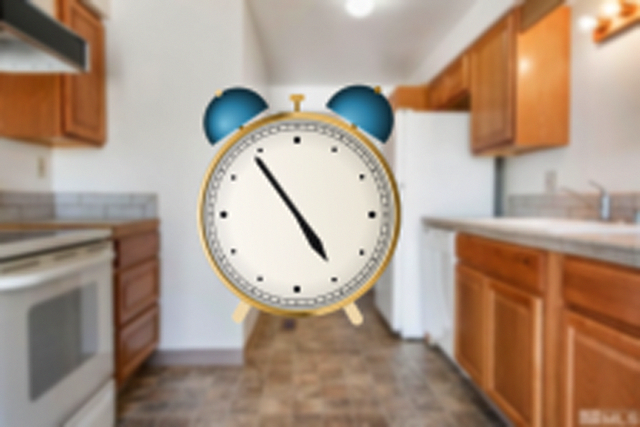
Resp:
4:54
